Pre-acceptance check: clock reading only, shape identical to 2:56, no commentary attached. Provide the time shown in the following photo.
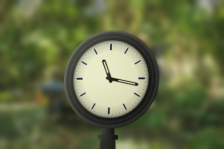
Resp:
11:17
